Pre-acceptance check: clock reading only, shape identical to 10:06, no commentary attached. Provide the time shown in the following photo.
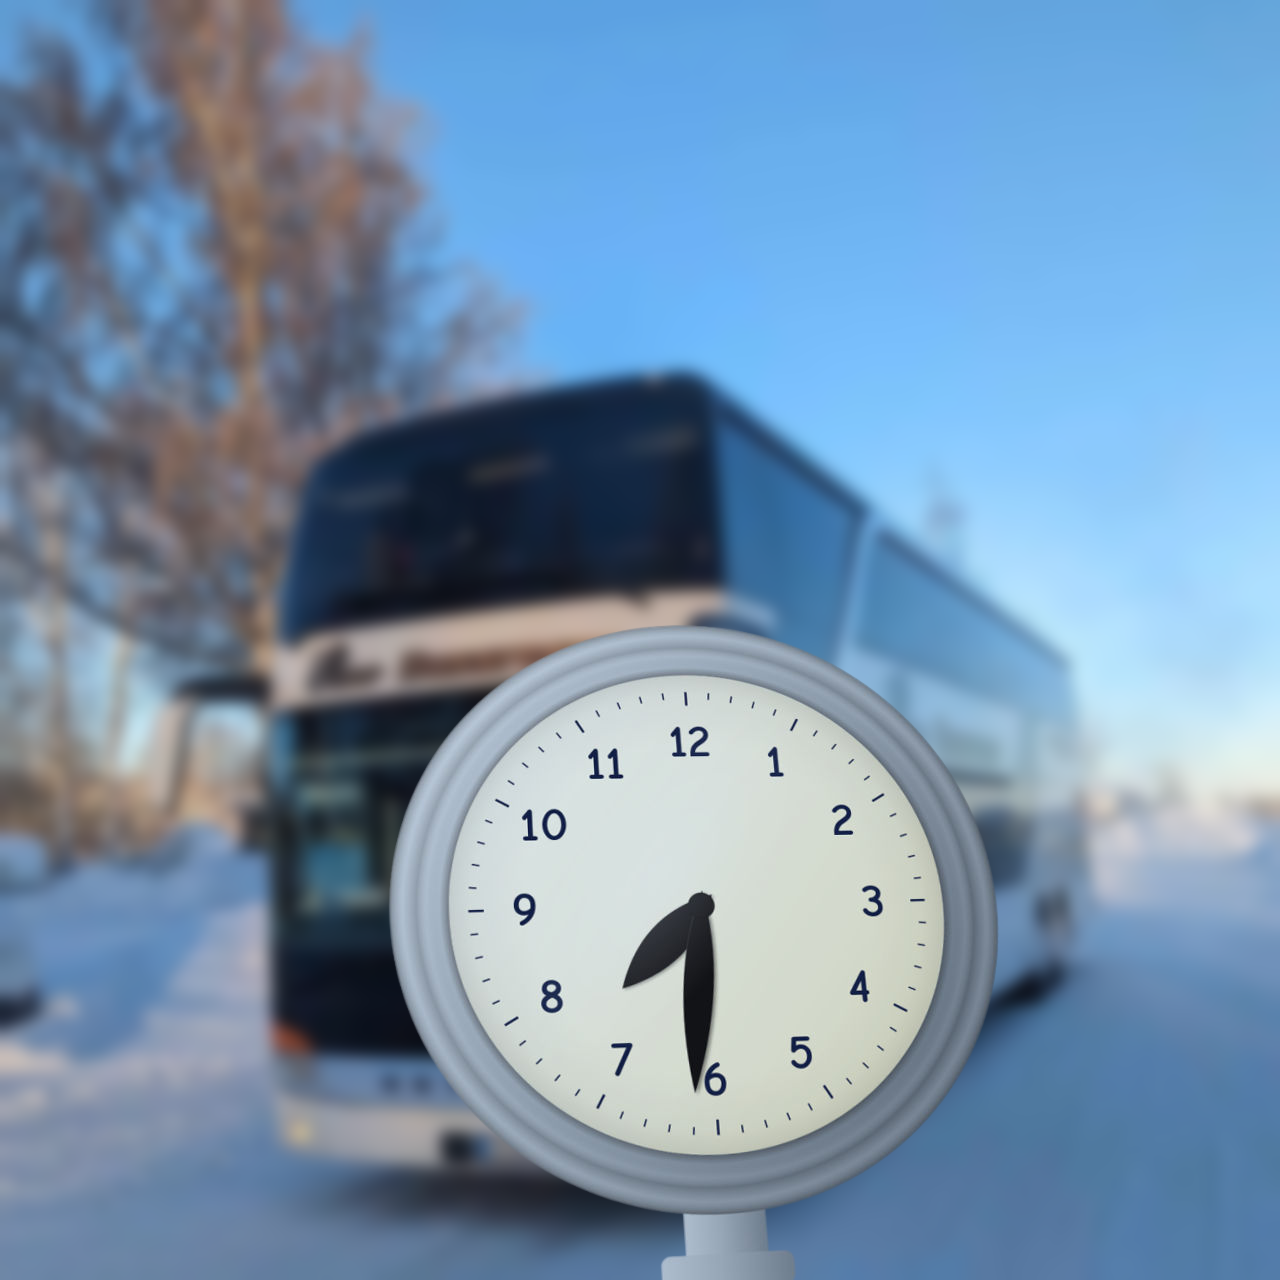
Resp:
7:31
